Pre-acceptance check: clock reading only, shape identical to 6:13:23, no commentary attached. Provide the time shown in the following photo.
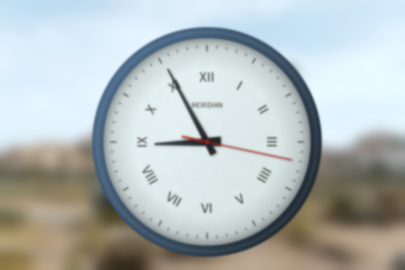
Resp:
8:55:17
